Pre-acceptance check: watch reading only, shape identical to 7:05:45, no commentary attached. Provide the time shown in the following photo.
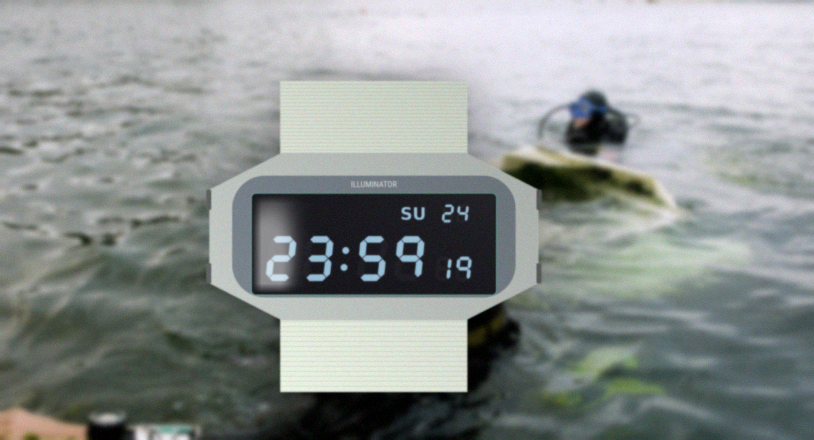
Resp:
23:59:19
